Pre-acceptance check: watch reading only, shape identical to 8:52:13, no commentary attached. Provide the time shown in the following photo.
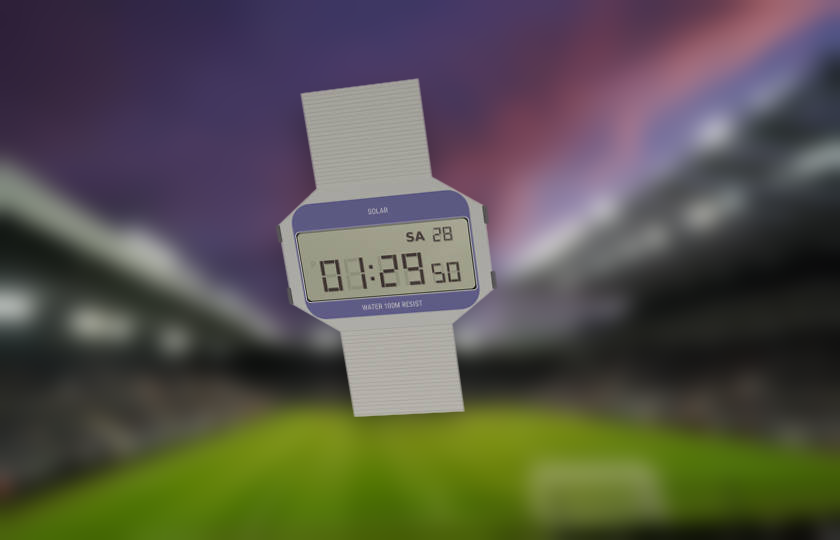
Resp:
1:29:50
